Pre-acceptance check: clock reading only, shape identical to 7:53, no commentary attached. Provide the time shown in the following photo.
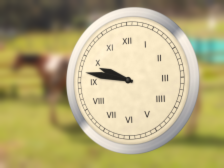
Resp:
9:47
